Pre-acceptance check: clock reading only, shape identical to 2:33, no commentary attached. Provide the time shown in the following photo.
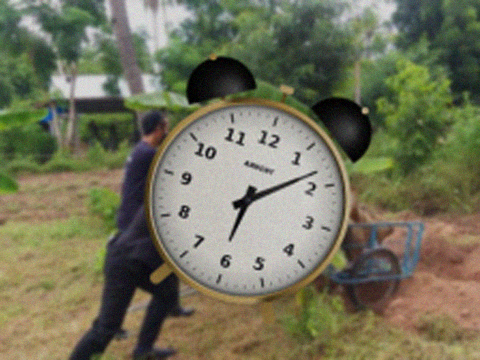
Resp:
6:08
